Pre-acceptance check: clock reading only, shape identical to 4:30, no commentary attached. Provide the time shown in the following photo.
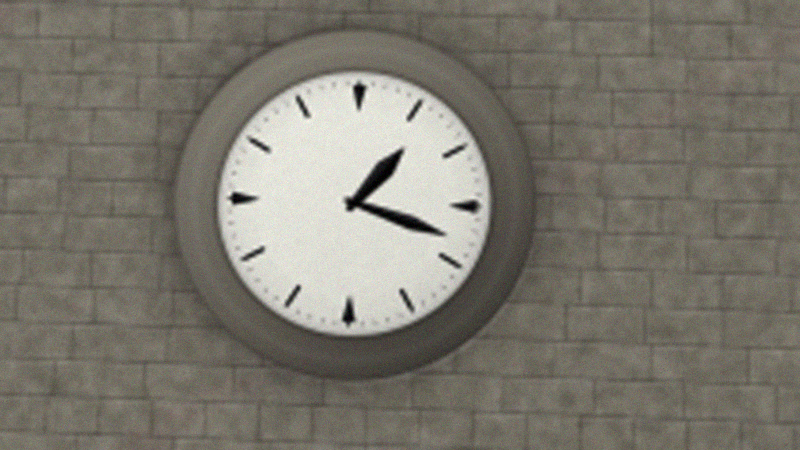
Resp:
1:18
